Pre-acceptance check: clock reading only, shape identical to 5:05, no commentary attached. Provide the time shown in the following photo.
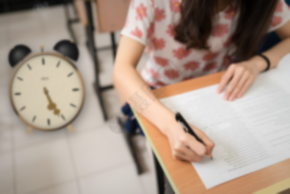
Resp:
5:26
